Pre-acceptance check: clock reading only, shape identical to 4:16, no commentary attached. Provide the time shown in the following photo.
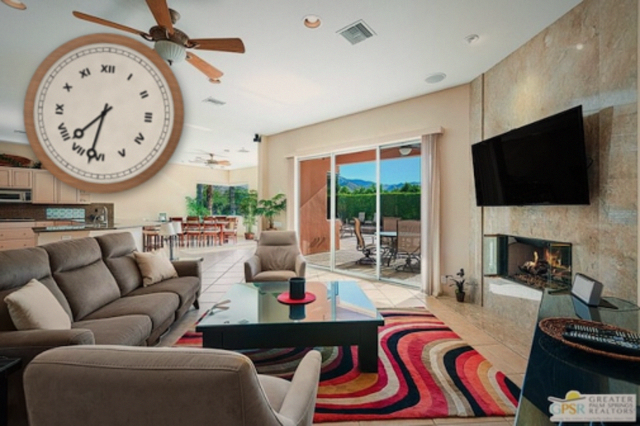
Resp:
7:32
